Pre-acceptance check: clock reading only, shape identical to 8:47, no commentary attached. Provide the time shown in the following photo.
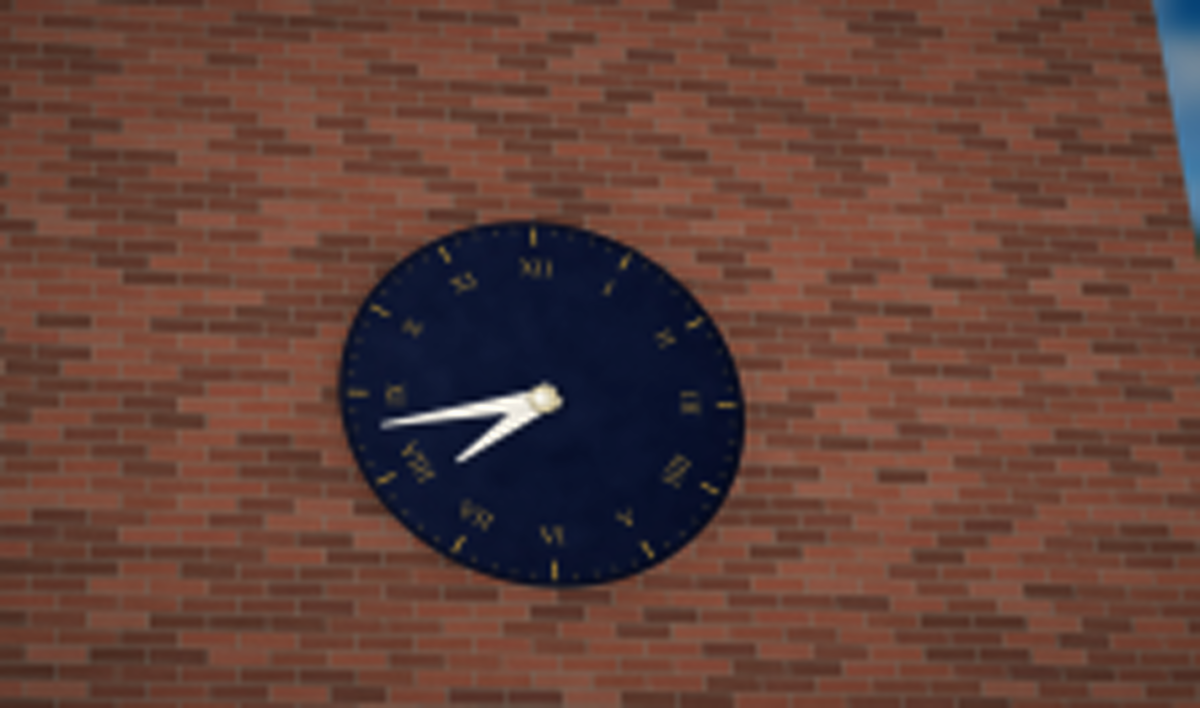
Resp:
7:43
